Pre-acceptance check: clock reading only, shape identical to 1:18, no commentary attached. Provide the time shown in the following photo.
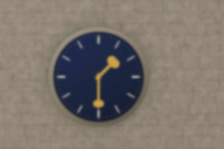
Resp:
1:30
